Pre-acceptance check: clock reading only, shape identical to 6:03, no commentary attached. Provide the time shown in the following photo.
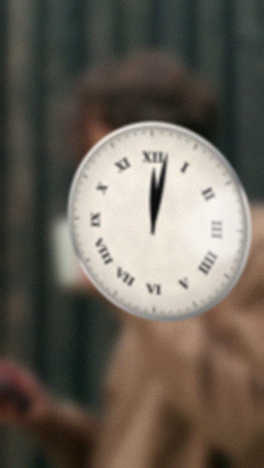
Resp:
12:02
